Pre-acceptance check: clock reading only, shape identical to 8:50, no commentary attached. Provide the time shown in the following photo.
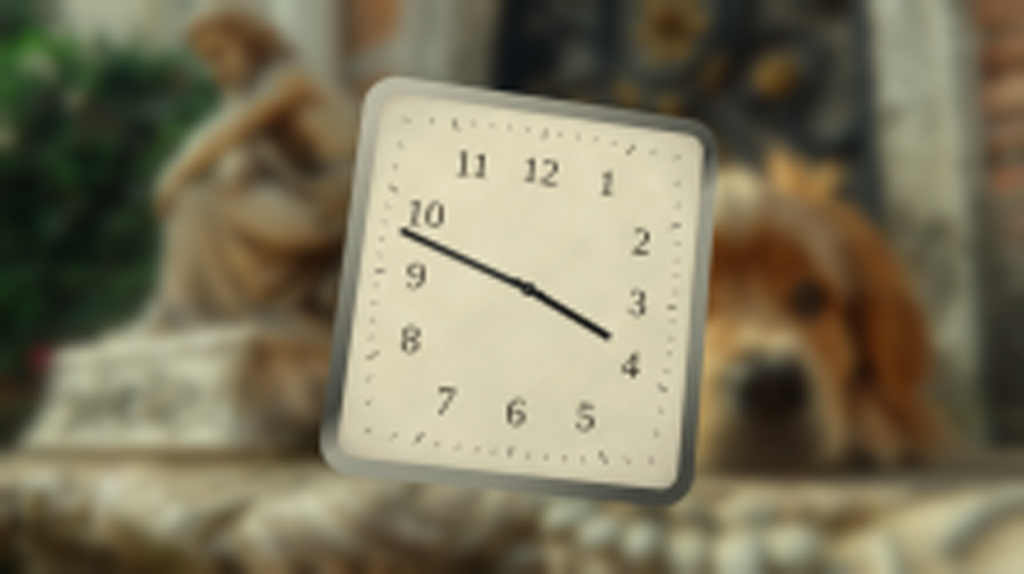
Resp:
3:48
